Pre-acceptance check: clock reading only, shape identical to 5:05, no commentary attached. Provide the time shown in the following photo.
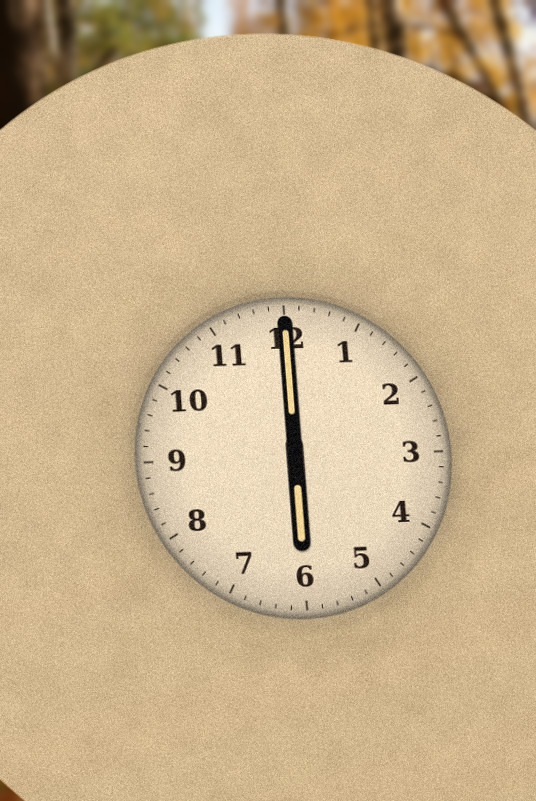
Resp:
6:00
